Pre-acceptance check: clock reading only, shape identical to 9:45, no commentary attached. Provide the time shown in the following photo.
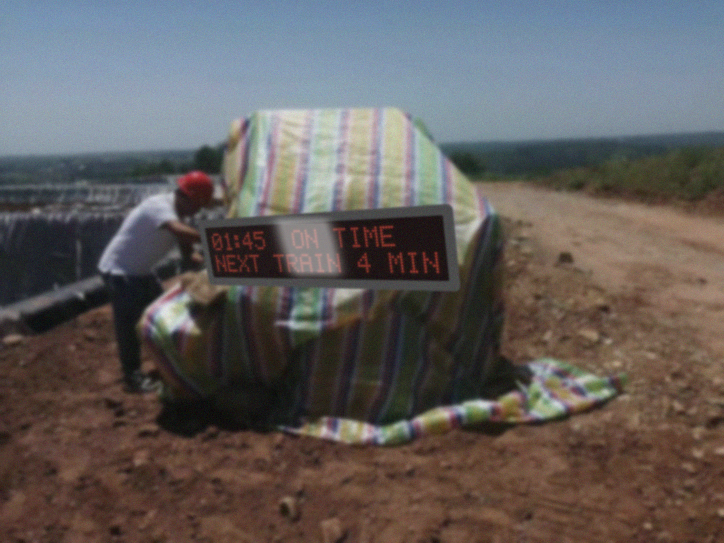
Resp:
1:45
